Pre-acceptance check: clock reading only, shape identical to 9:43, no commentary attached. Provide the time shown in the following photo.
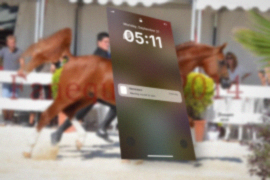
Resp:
5:11
